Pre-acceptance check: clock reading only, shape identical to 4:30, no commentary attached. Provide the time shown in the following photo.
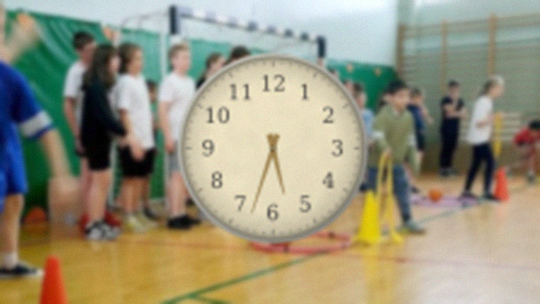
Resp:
5:33
